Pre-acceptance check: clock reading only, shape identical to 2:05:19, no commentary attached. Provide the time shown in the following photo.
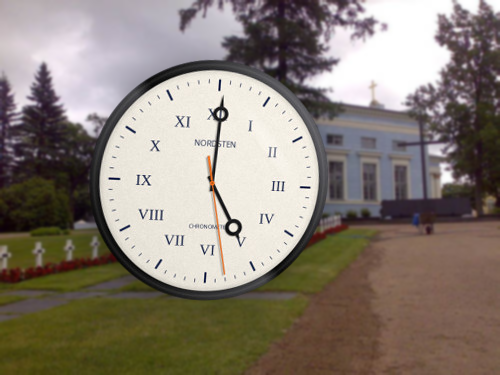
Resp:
5:00:28
